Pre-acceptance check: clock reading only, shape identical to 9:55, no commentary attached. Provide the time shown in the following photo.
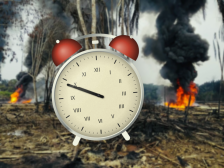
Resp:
9:49
